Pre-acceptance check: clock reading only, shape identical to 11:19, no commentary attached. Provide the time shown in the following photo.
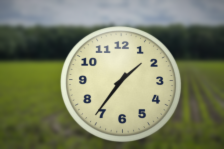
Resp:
1:36
